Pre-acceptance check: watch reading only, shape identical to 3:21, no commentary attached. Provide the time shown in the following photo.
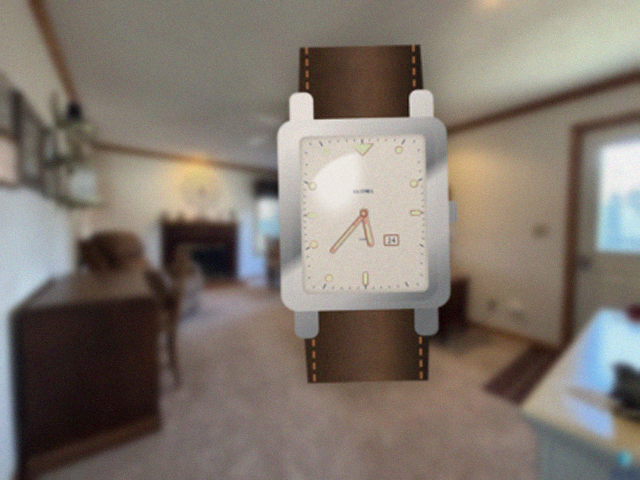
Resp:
5:37
